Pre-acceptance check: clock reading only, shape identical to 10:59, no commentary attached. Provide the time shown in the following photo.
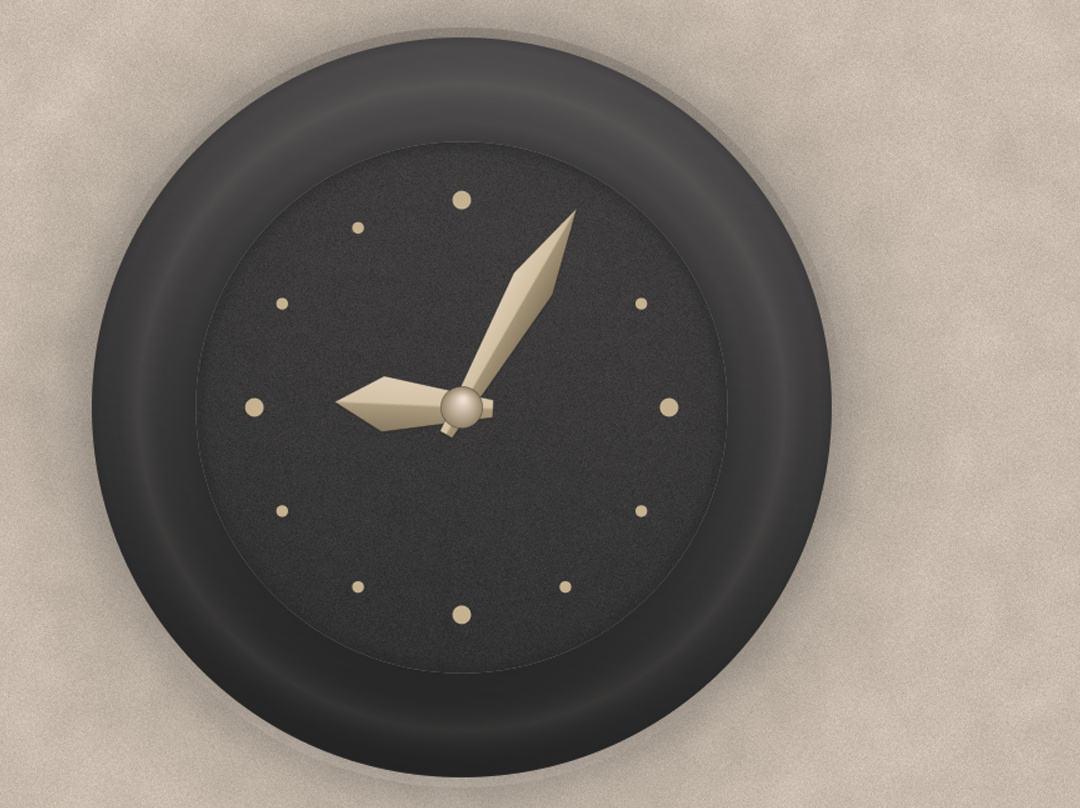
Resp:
9:05
